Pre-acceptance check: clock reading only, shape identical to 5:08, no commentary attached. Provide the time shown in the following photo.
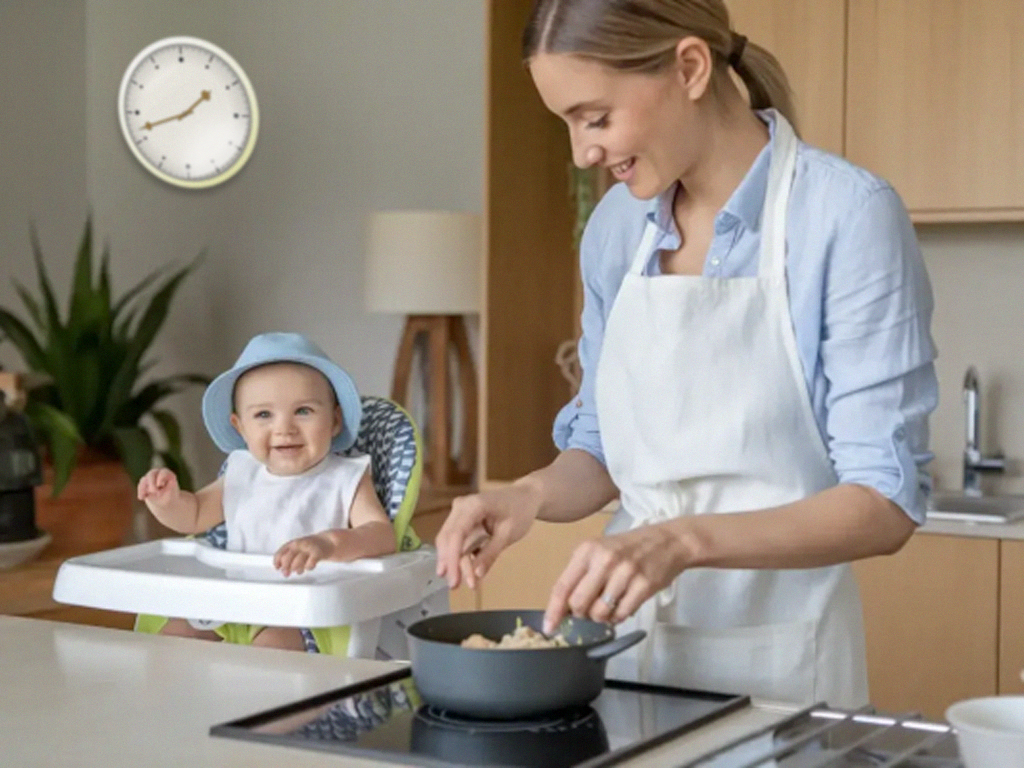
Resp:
1:42
